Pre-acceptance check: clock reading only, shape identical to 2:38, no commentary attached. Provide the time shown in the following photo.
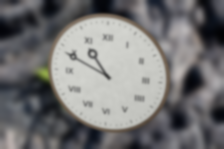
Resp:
10:49
